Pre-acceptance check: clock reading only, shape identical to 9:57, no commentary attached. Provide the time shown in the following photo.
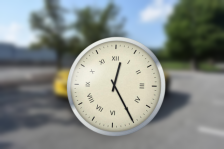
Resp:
12:25
